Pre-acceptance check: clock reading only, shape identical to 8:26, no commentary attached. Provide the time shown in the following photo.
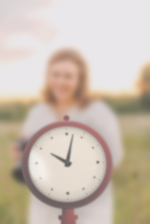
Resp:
10:02
